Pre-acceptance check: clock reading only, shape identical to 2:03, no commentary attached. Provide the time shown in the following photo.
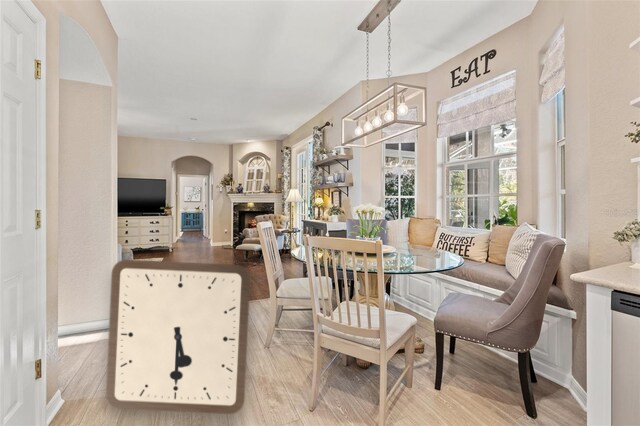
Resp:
5:30
